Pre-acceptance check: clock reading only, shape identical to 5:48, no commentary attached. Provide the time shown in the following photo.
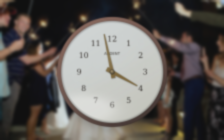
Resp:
3:58
